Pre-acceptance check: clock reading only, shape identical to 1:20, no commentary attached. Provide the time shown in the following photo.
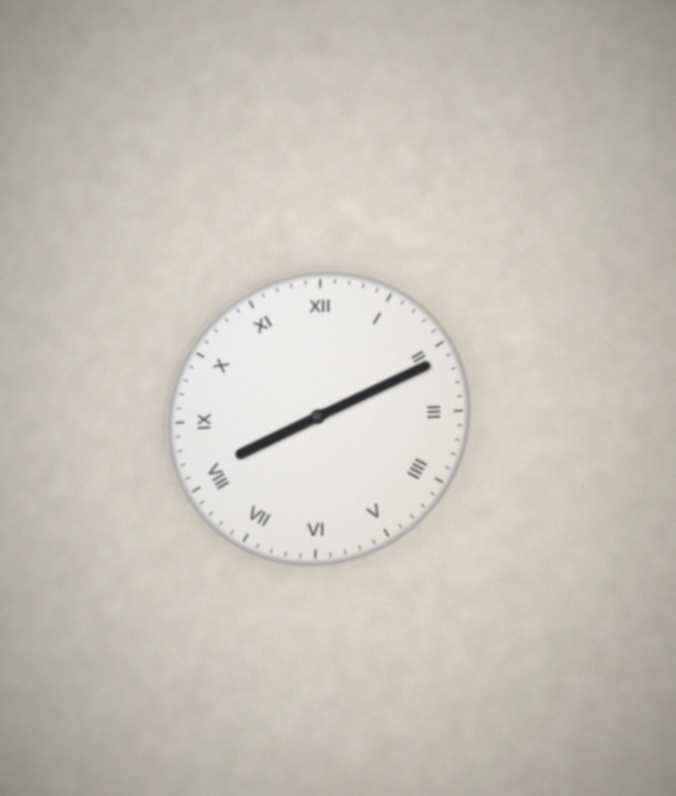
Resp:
8:11
